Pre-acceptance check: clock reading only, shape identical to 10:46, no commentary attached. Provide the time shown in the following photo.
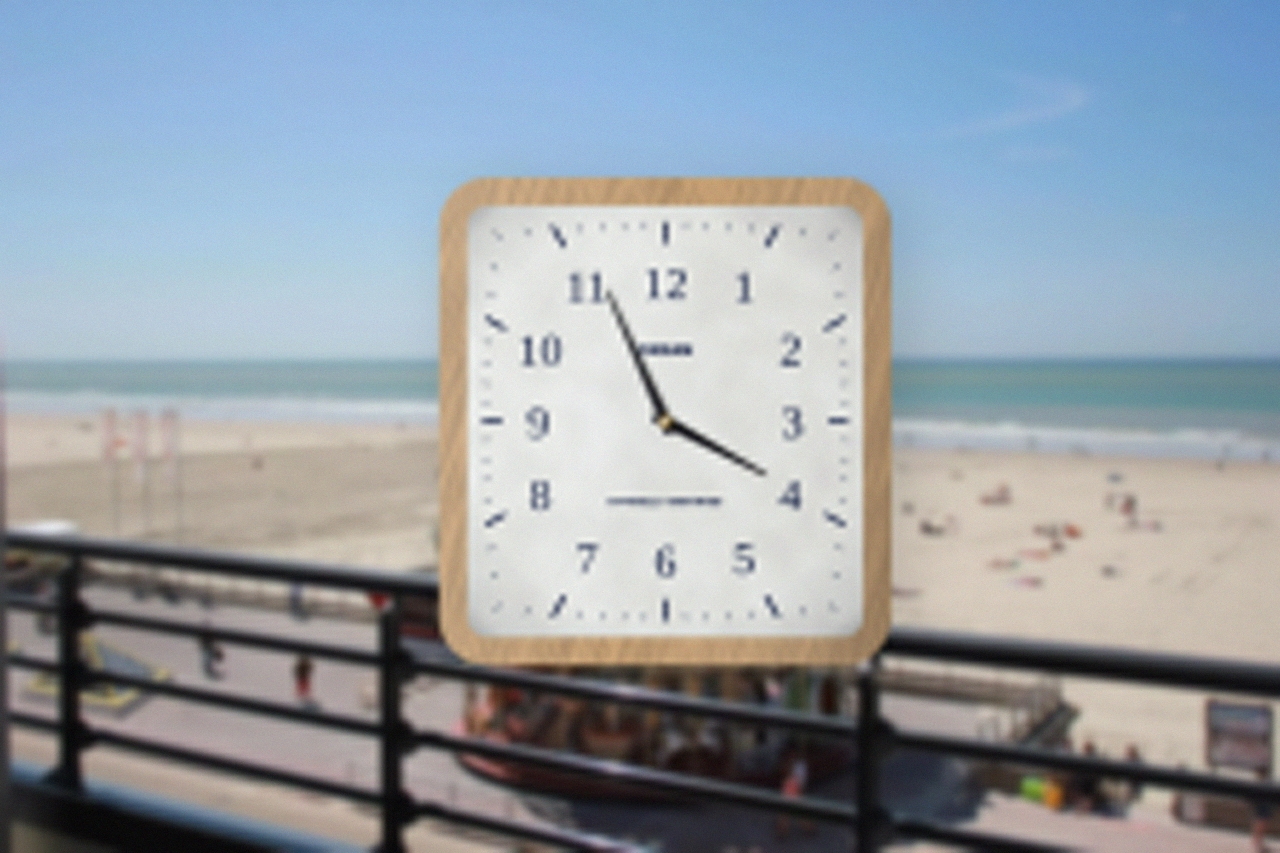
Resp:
3:56
